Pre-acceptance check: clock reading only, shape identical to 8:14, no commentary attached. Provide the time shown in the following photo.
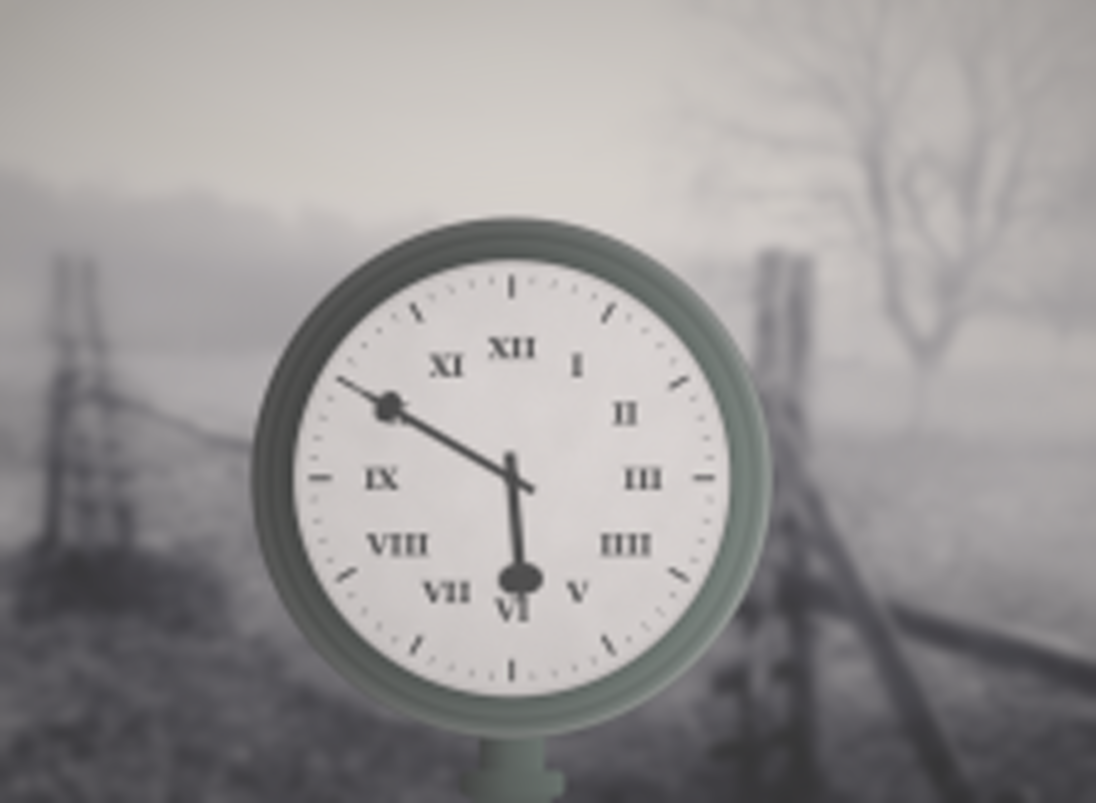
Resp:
5:50
